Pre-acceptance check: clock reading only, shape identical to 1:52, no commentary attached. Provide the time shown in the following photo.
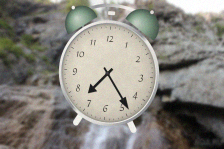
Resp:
7:24
